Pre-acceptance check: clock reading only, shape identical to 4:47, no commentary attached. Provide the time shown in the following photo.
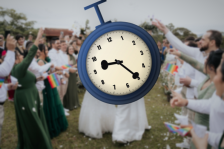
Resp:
9:25
